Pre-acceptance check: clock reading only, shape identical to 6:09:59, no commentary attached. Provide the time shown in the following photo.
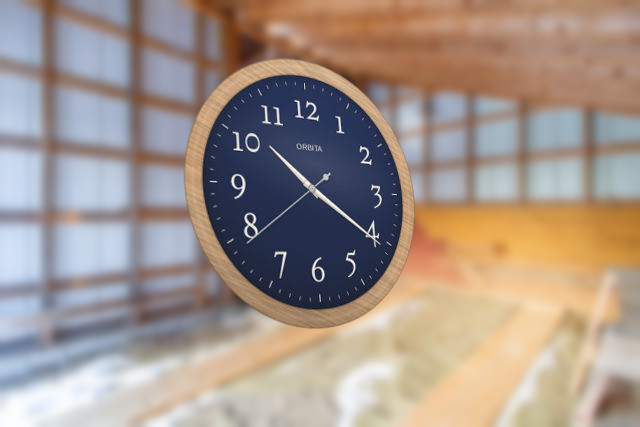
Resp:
10:20:39
